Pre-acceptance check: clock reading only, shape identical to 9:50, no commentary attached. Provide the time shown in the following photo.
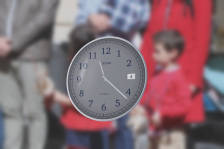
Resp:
11:22
